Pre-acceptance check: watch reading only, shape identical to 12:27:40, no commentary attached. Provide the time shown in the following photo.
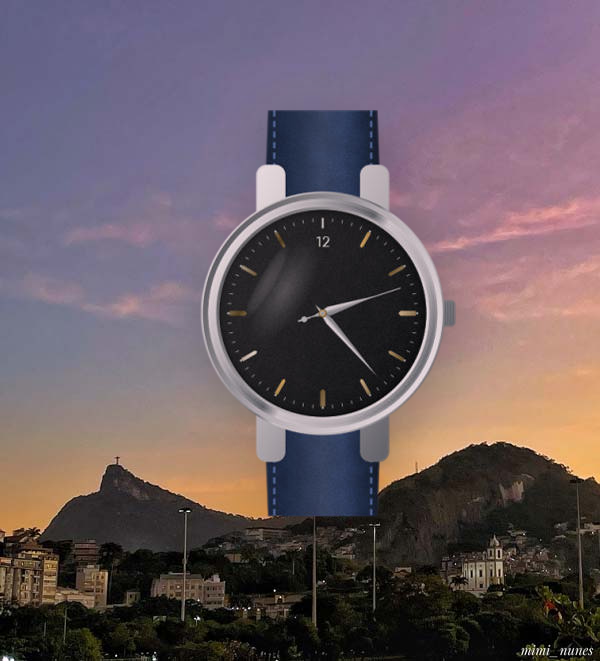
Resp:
2:23:12
